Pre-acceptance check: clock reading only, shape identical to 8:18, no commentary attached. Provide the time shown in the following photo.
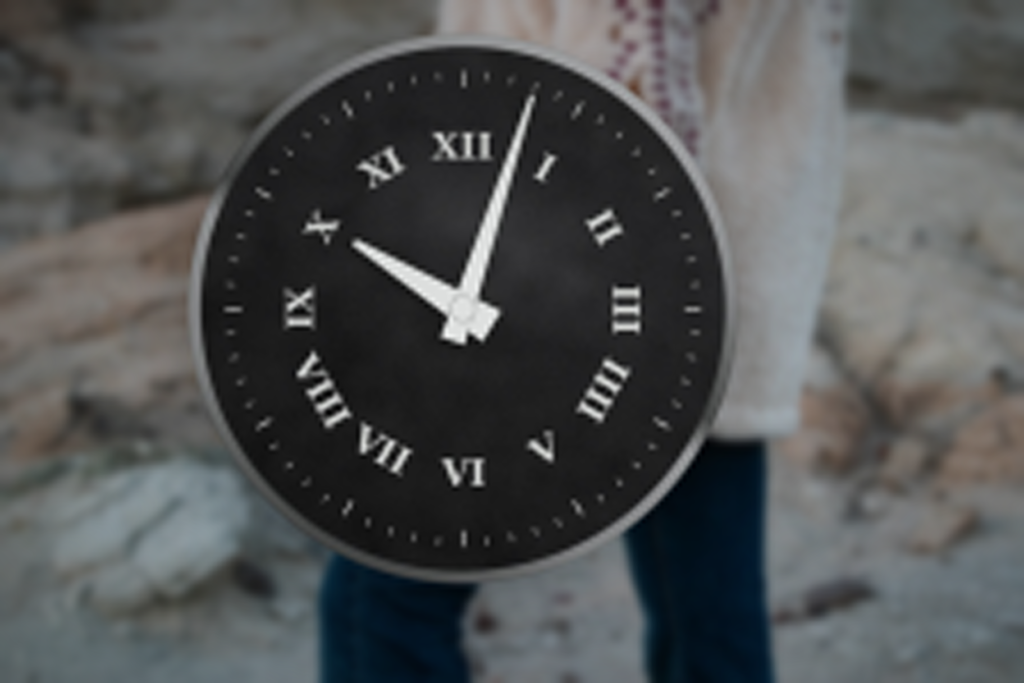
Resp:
10:03
